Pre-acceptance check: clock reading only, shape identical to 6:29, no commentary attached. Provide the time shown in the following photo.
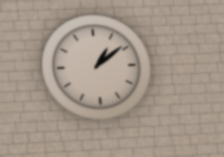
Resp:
1:09
